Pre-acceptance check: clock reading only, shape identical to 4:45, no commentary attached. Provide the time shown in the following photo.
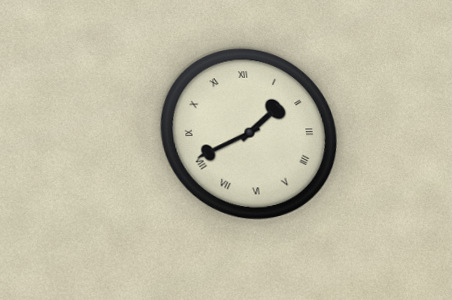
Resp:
1:41
